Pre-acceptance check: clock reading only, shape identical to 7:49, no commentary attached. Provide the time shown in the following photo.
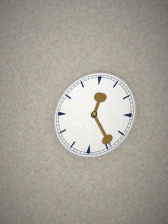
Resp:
12:24
